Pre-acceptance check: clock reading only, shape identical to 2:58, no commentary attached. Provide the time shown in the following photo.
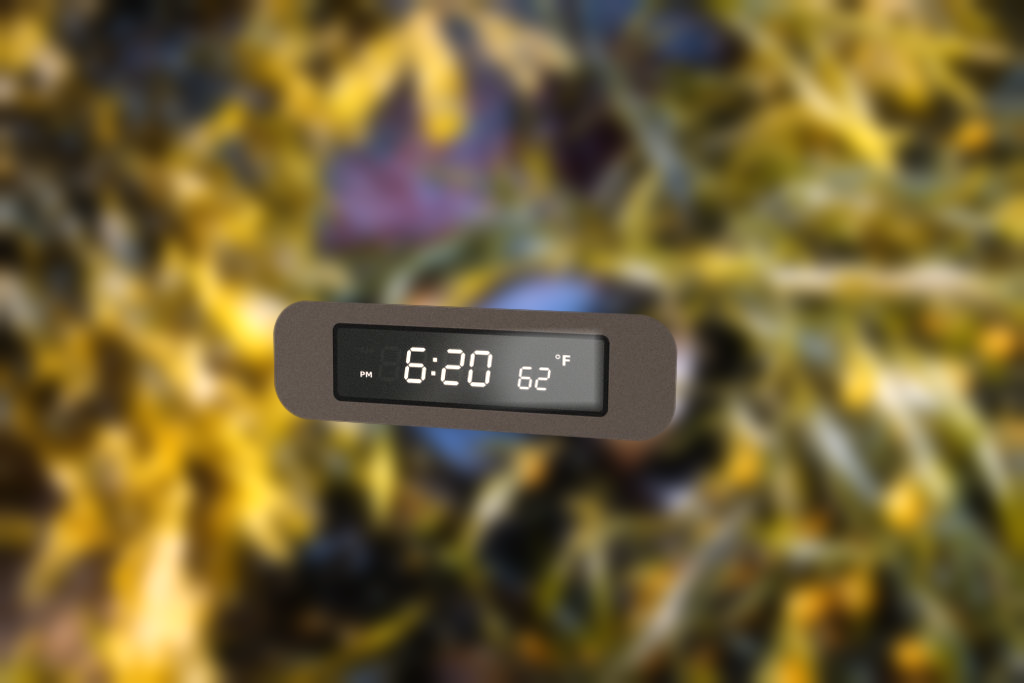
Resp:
6:20
